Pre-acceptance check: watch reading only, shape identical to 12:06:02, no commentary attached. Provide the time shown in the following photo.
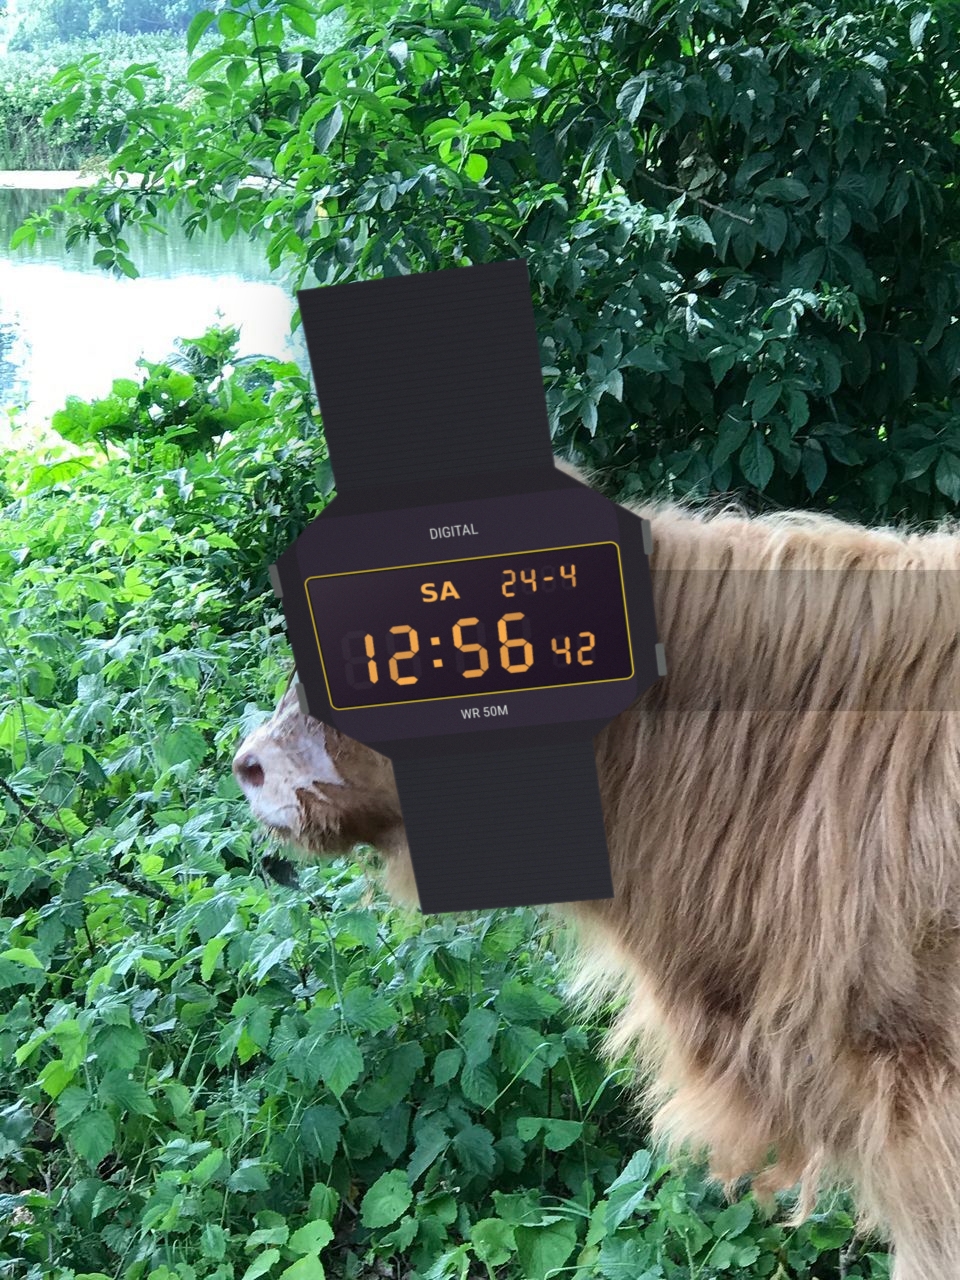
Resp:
12:56:42
